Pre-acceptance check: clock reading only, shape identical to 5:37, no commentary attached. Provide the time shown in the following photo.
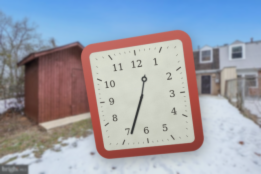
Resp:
12:34
